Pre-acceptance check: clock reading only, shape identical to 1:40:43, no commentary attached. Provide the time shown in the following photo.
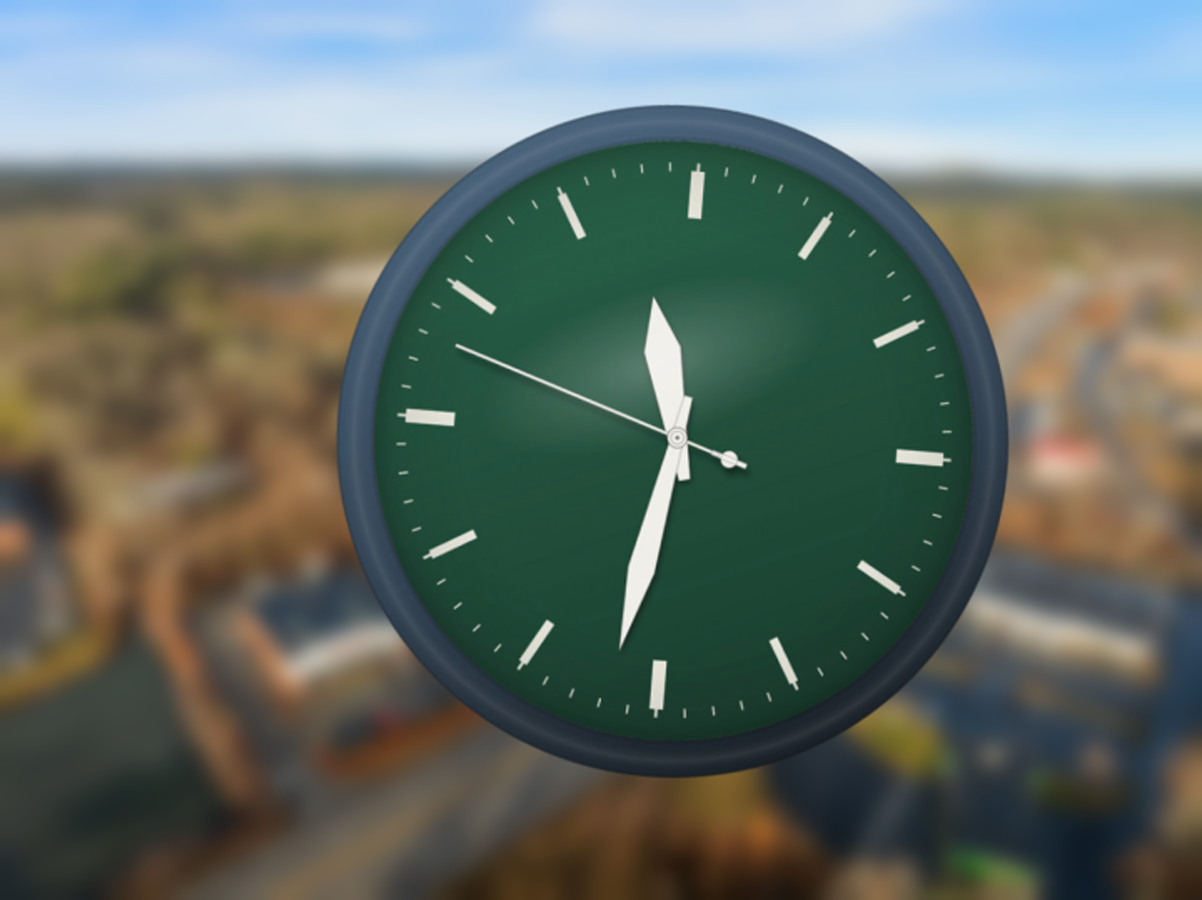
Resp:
11:31:48
